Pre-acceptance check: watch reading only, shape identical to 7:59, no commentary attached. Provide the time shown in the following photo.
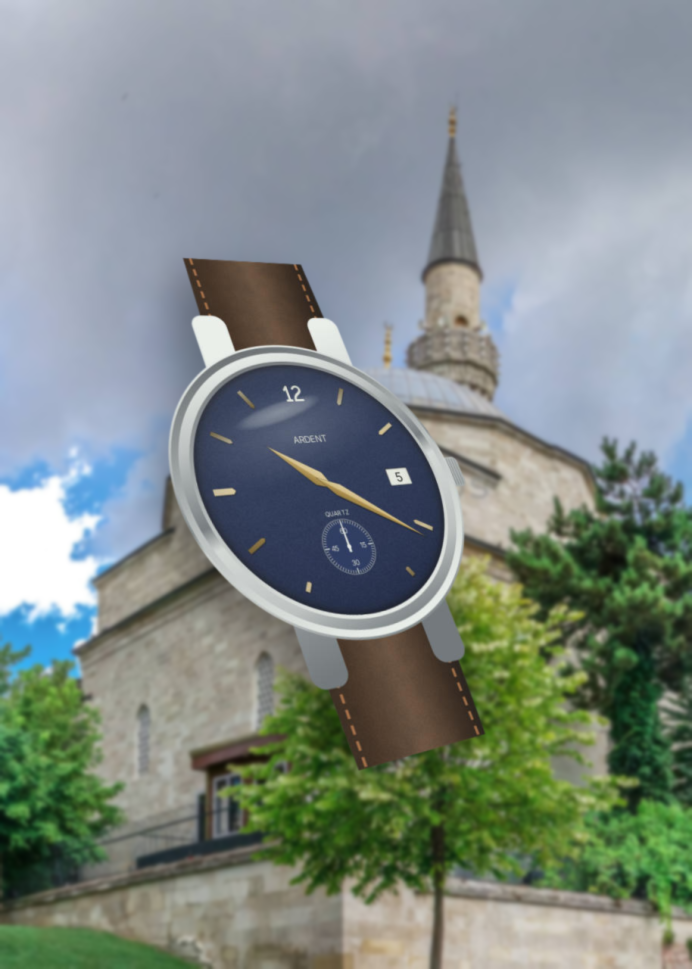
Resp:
10:21
